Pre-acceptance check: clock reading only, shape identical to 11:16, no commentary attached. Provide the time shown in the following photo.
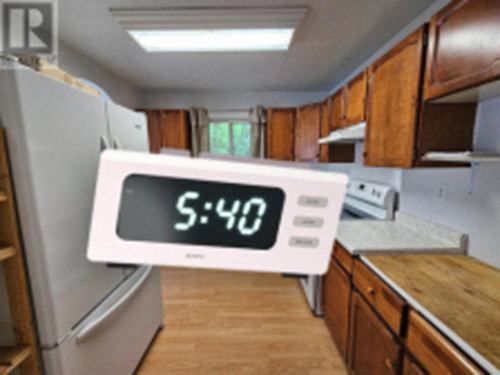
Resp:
5:40
